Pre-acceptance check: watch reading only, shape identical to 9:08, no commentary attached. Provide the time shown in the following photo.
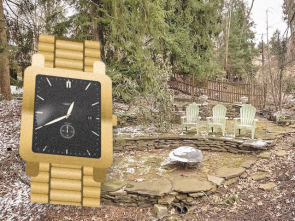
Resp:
12:40
